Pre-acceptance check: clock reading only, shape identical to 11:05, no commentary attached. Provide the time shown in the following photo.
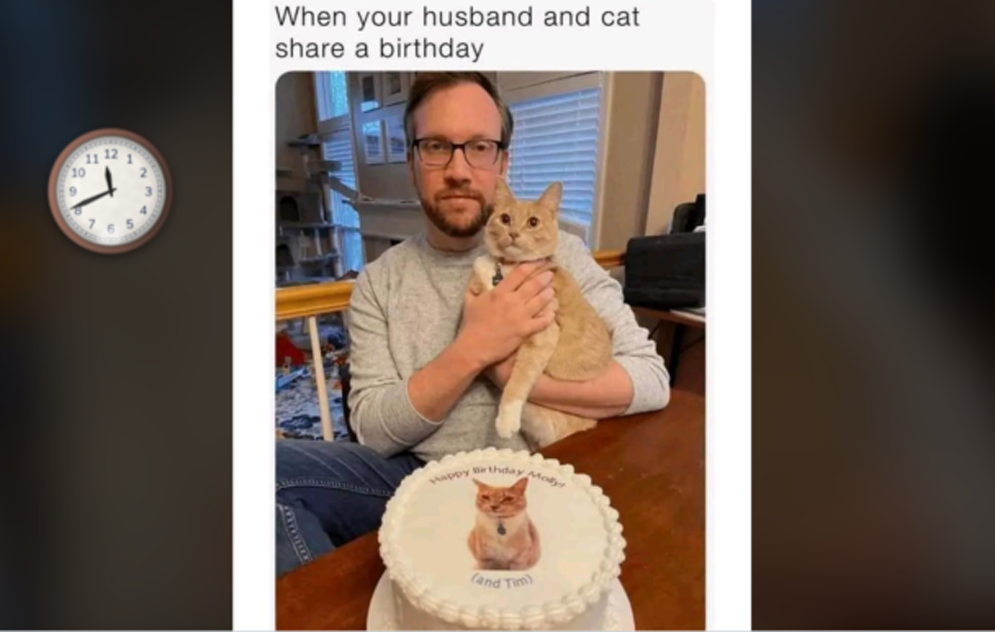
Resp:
11:41
